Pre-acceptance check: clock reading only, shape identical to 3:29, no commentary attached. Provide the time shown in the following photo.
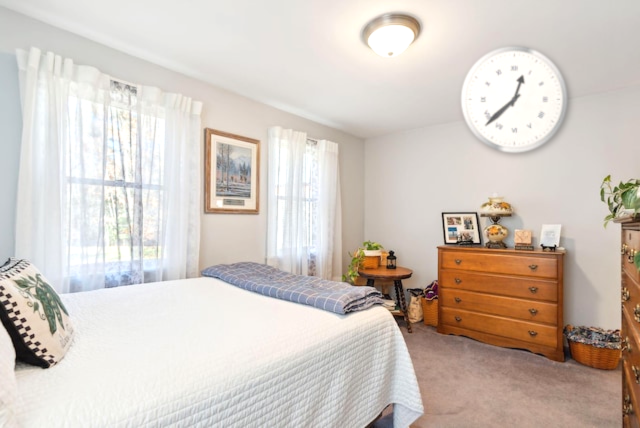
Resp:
12:38
